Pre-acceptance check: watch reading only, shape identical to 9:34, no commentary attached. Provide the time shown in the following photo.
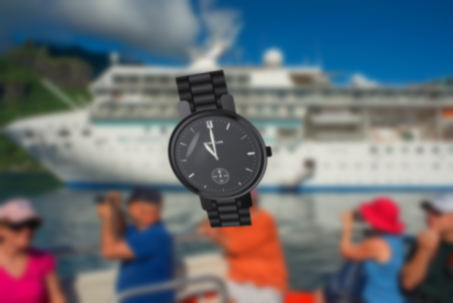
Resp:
11:00
